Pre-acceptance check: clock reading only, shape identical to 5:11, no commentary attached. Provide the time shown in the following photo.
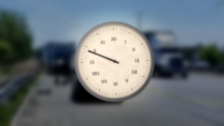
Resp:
9:49
